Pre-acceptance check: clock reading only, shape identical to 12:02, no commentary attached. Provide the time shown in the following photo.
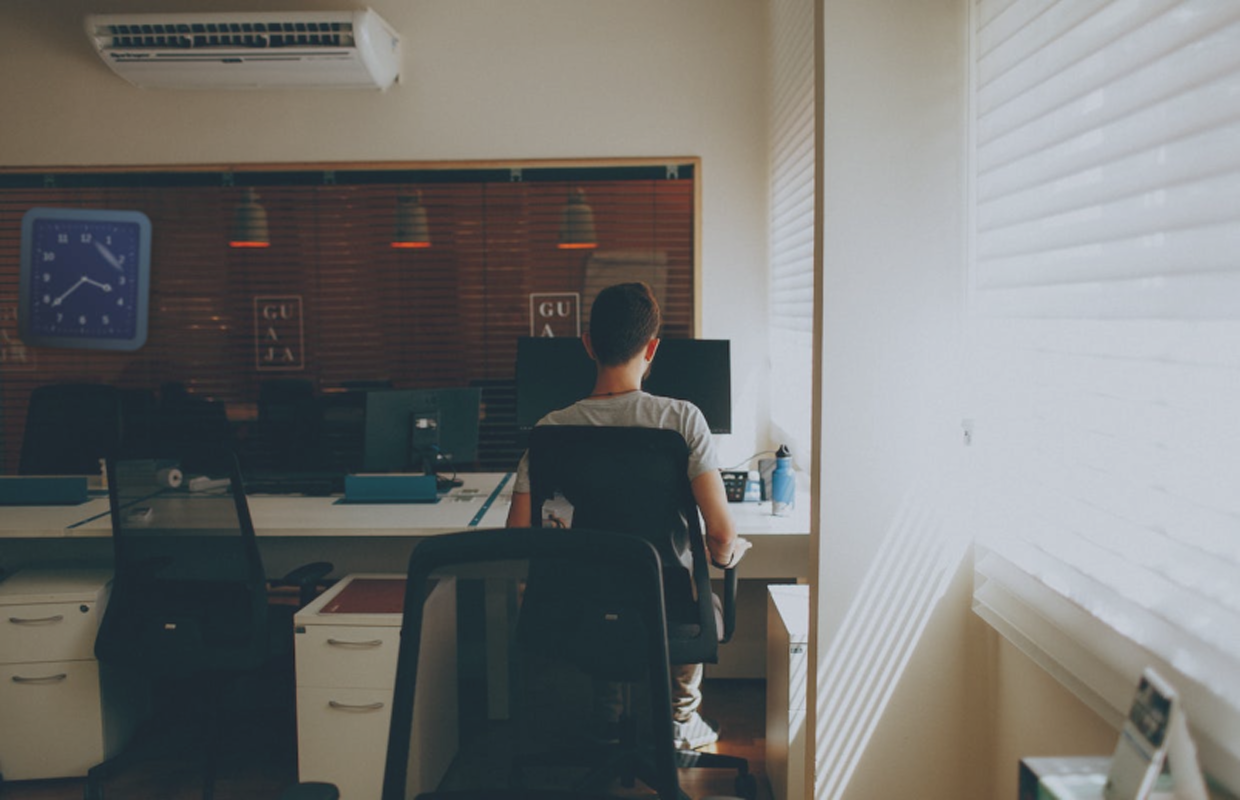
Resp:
3:38
